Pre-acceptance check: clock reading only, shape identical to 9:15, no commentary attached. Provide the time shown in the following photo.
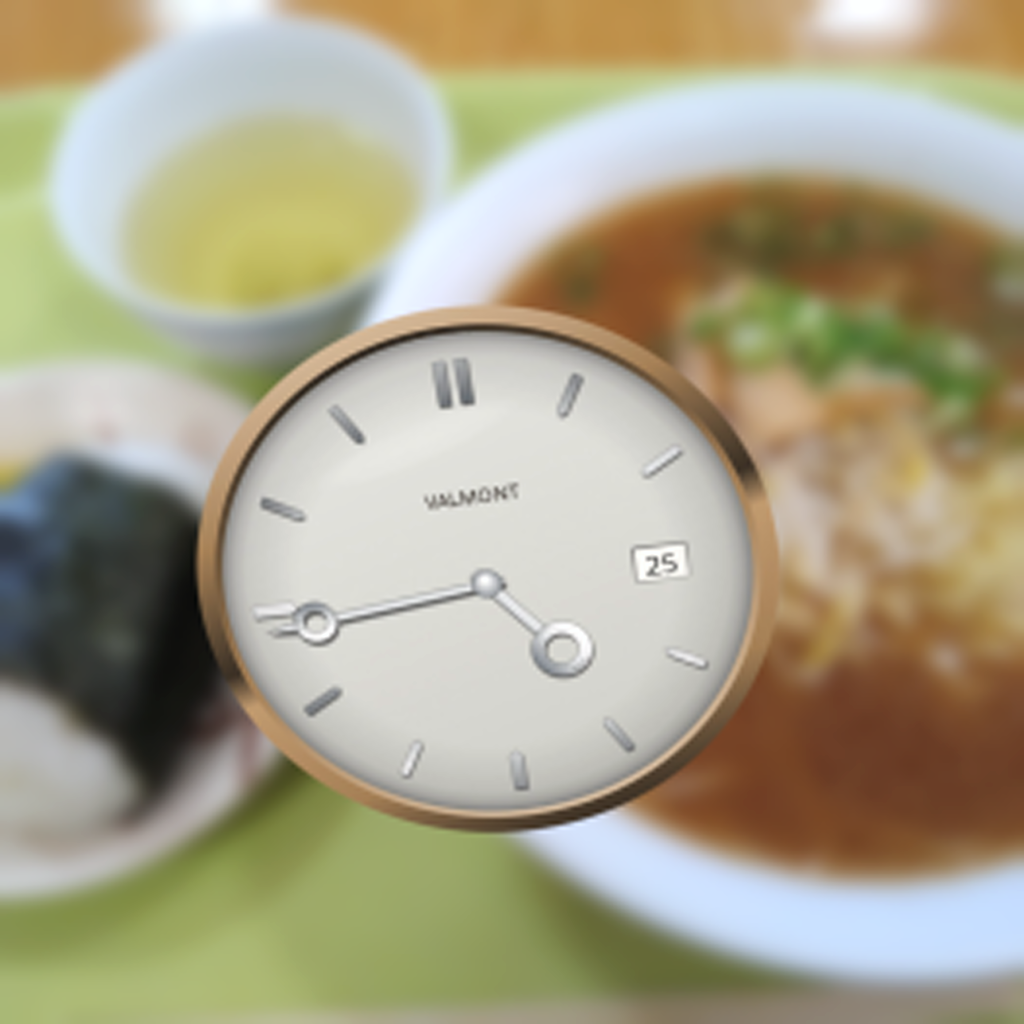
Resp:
4:44
